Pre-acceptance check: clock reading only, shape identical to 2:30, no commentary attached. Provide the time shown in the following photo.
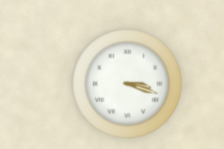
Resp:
3:18
